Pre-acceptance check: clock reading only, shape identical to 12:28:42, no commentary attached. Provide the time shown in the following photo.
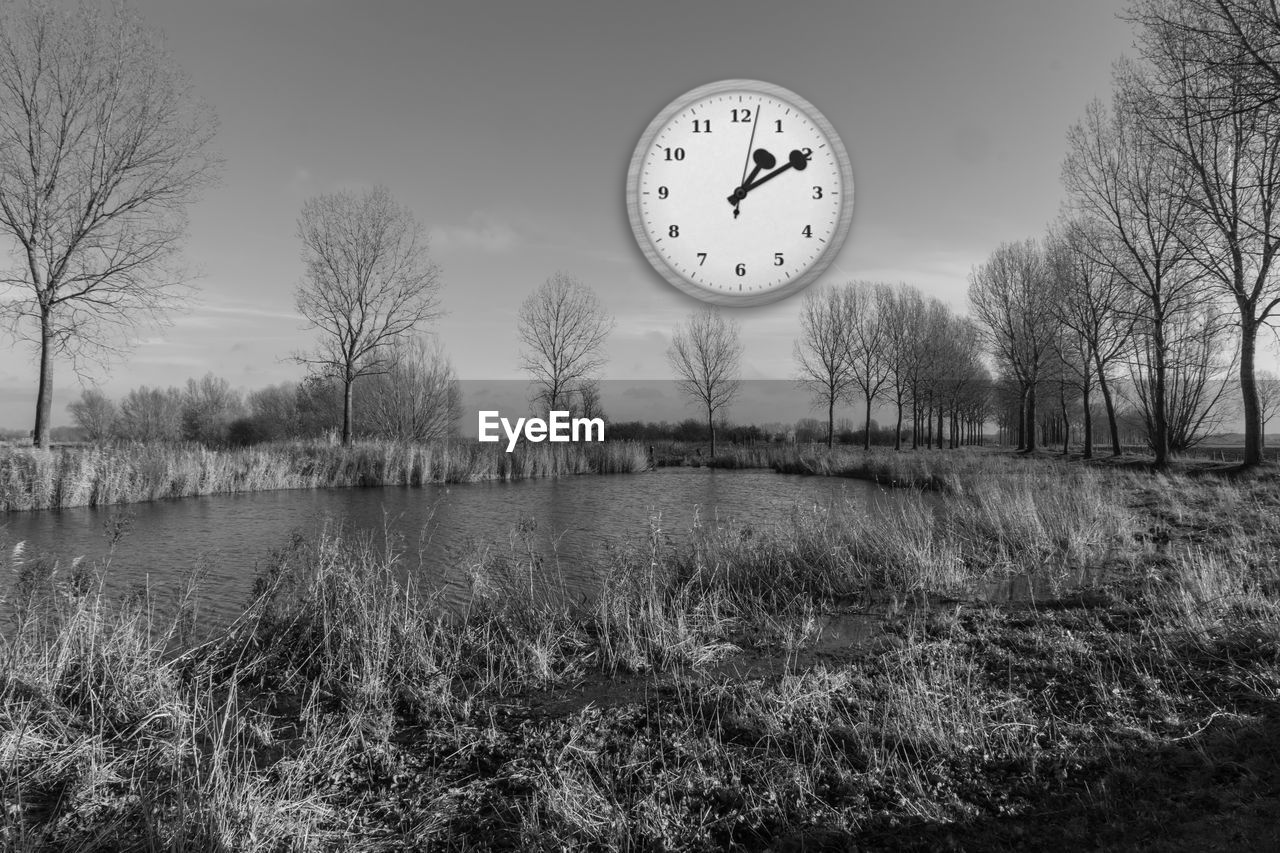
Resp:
1:10:02
